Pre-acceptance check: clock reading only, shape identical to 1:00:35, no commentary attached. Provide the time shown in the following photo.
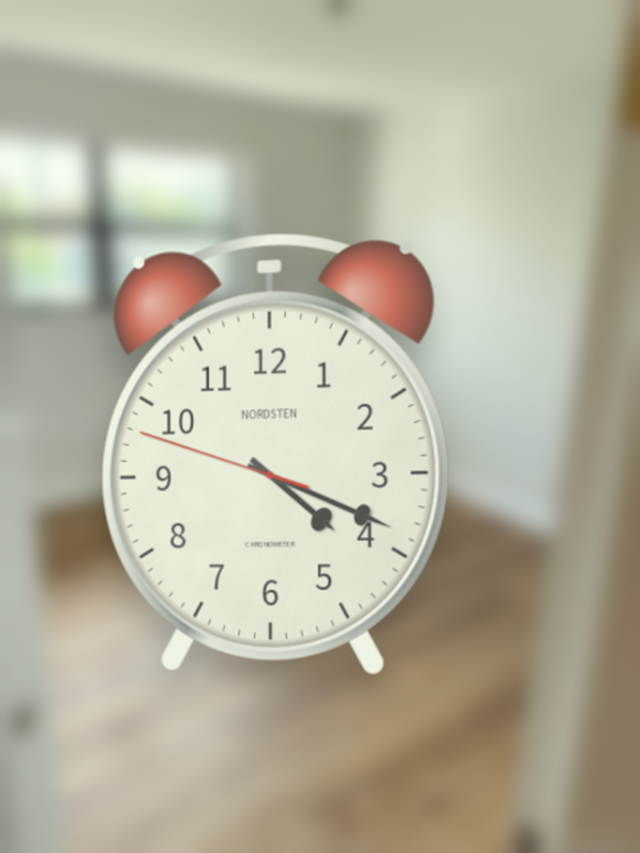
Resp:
4:18:48
